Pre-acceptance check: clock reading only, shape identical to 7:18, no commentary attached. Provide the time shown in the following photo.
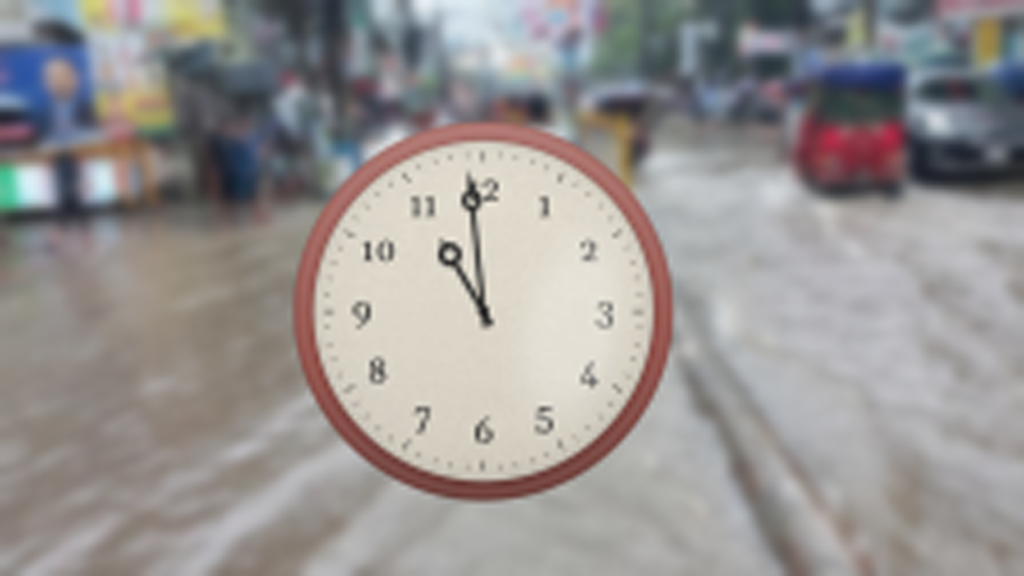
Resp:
10:59
